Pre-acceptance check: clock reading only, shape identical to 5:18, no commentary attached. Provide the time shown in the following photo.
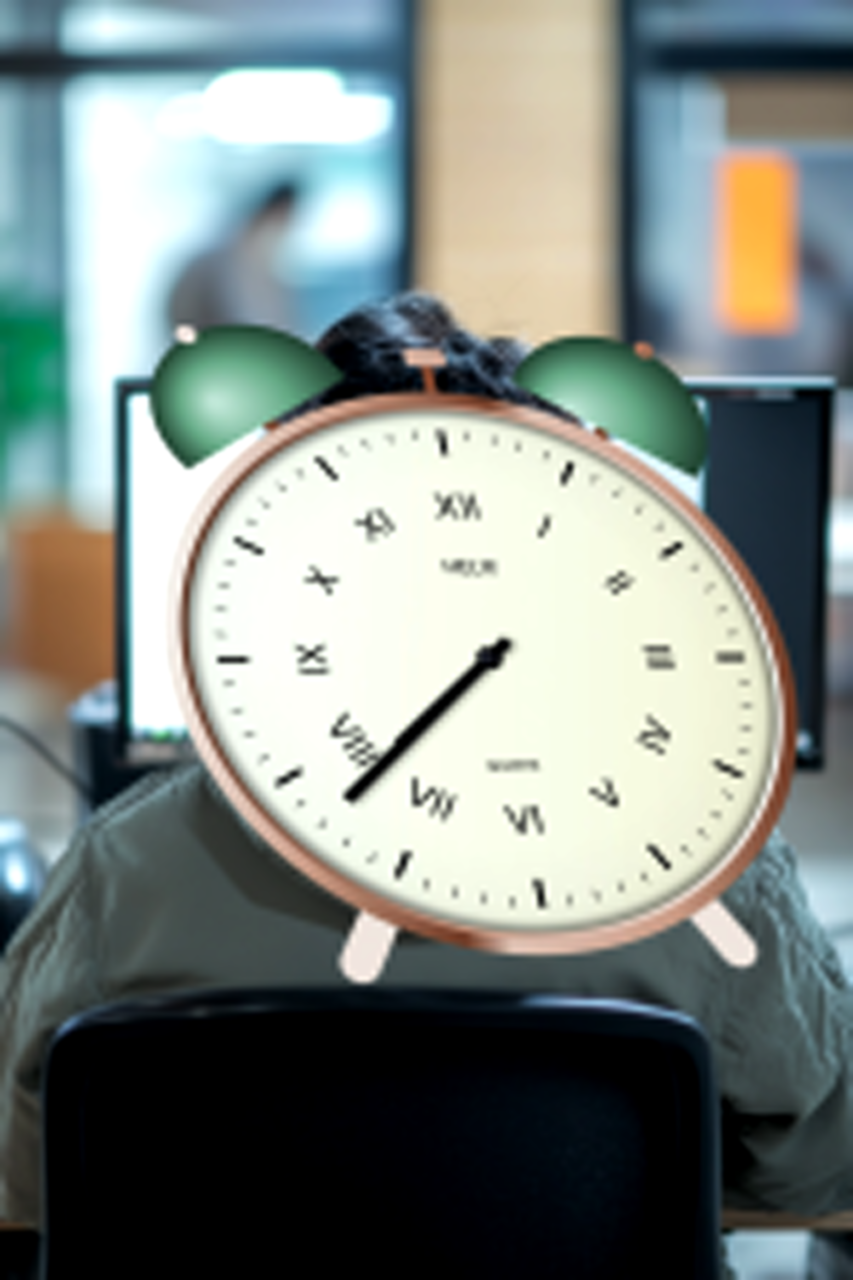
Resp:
7:38
